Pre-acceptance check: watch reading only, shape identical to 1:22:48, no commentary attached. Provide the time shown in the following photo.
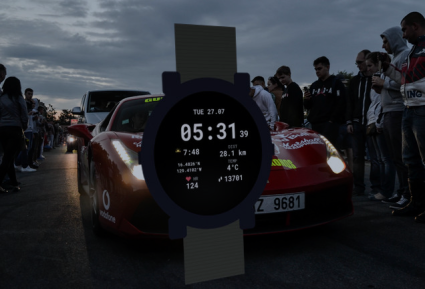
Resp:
5:31:39
